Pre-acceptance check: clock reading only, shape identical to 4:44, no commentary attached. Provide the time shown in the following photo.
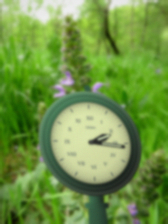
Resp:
2:16
